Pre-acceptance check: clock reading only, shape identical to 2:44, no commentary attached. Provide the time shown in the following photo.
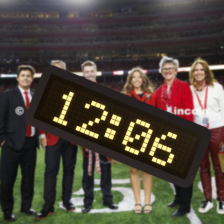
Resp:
12:06
